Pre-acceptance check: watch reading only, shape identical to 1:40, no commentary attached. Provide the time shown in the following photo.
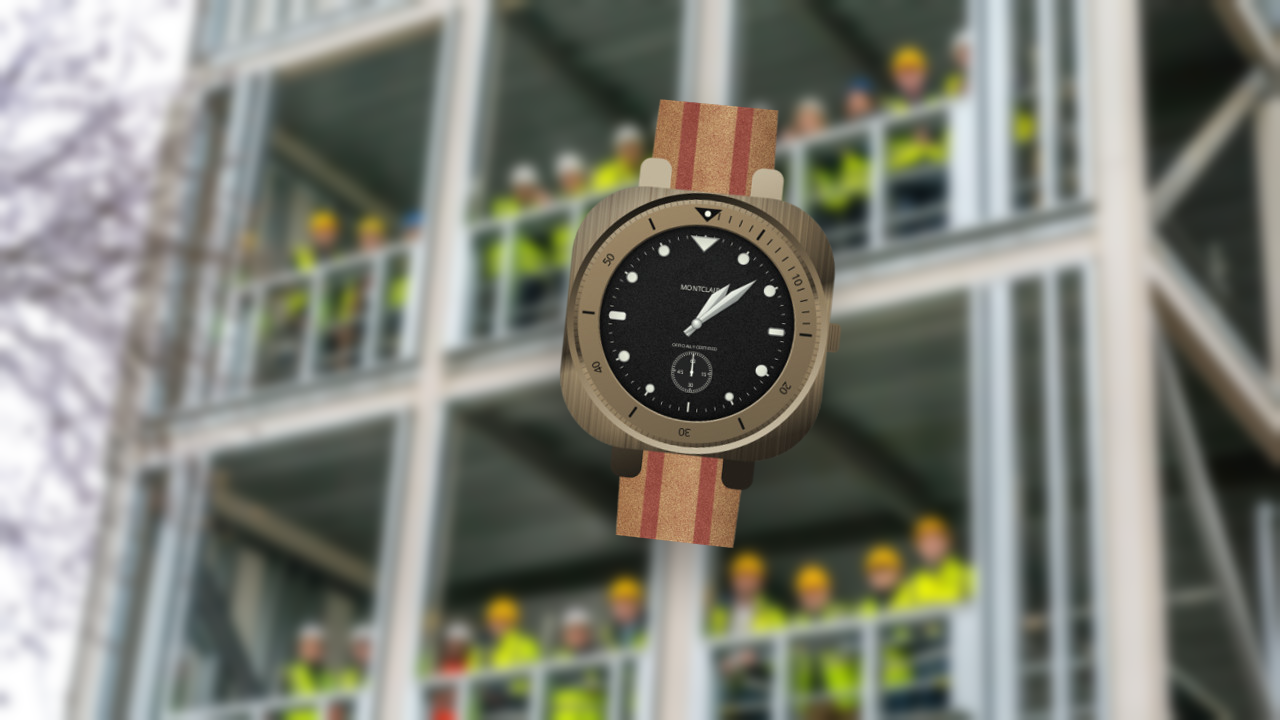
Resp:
1:08
